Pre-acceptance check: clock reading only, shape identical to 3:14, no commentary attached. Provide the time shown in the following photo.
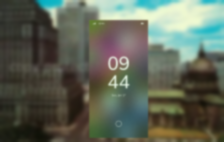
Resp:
9:44
